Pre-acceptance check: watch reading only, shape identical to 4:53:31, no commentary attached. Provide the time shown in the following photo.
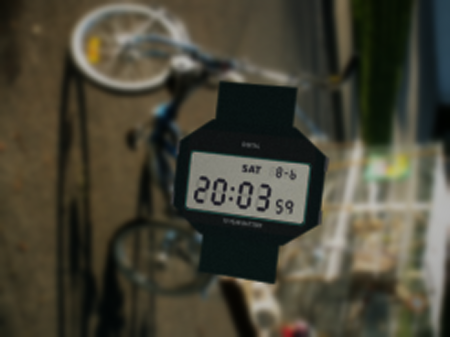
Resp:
20:03:59
